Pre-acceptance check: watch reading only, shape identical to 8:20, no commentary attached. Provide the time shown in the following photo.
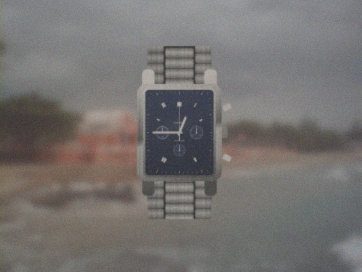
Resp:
12:45
